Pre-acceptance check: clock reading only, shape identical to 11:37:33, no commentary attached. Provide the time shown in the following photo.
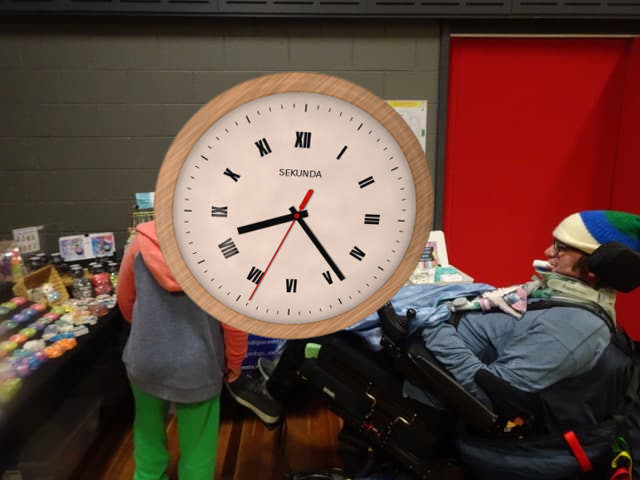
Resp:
8:23:34
